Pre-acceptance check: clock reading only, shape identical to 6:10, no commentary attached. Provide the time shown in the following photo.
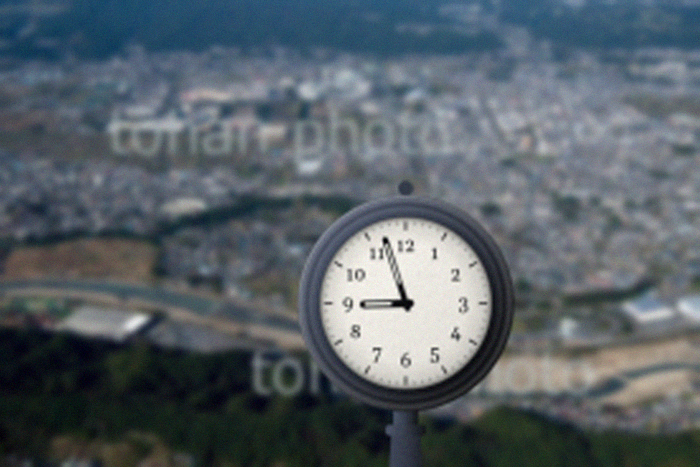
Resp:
8:57
